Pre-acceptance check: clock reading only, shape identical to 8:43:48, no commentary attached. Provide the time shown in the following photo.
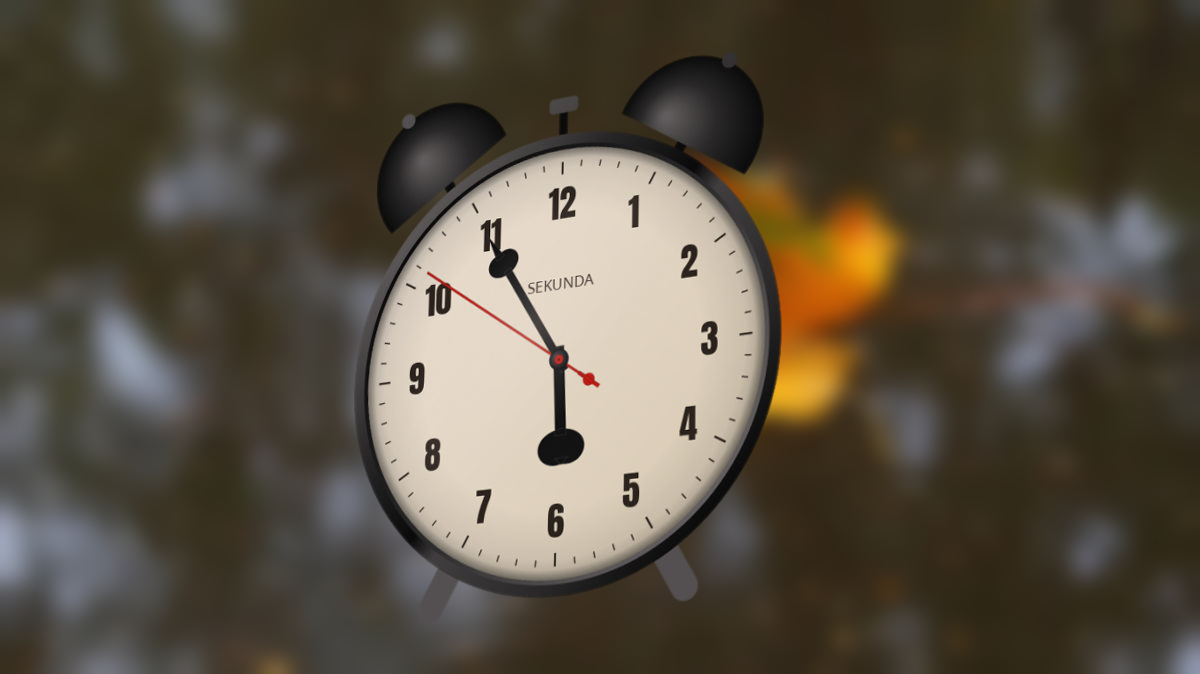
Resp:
5:54:51
